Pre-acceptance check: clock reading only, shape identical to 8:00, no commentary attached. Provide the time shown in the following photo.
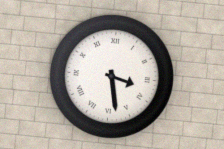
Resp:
3:28
